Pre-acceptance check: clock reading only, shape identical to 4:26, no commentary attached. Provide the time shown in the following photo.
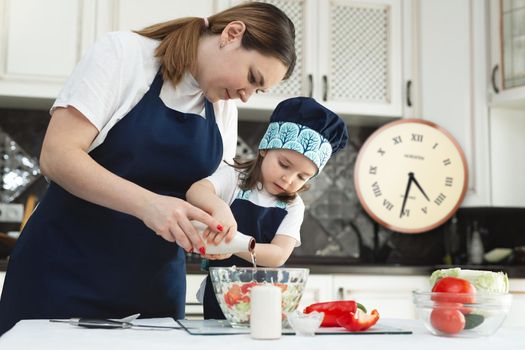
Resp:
4:31
